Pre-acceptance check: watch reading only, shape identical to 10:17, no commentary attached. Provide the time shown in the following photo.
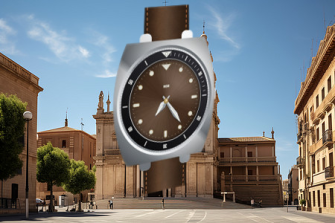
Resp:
7:24
